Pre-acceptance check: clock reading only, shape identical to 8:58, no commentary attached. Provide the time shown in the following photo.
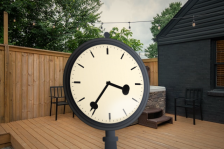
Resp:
3:36
